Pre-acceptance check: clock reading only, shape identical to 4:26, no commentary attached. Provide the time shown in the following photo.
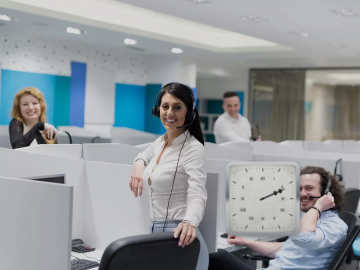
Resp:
2:11
